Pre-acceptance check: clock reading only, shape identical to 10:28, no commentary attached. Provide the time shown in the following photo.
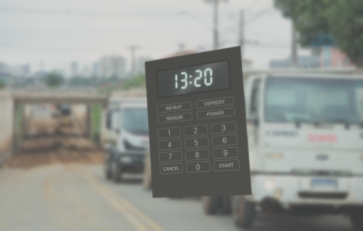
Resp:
13:20
